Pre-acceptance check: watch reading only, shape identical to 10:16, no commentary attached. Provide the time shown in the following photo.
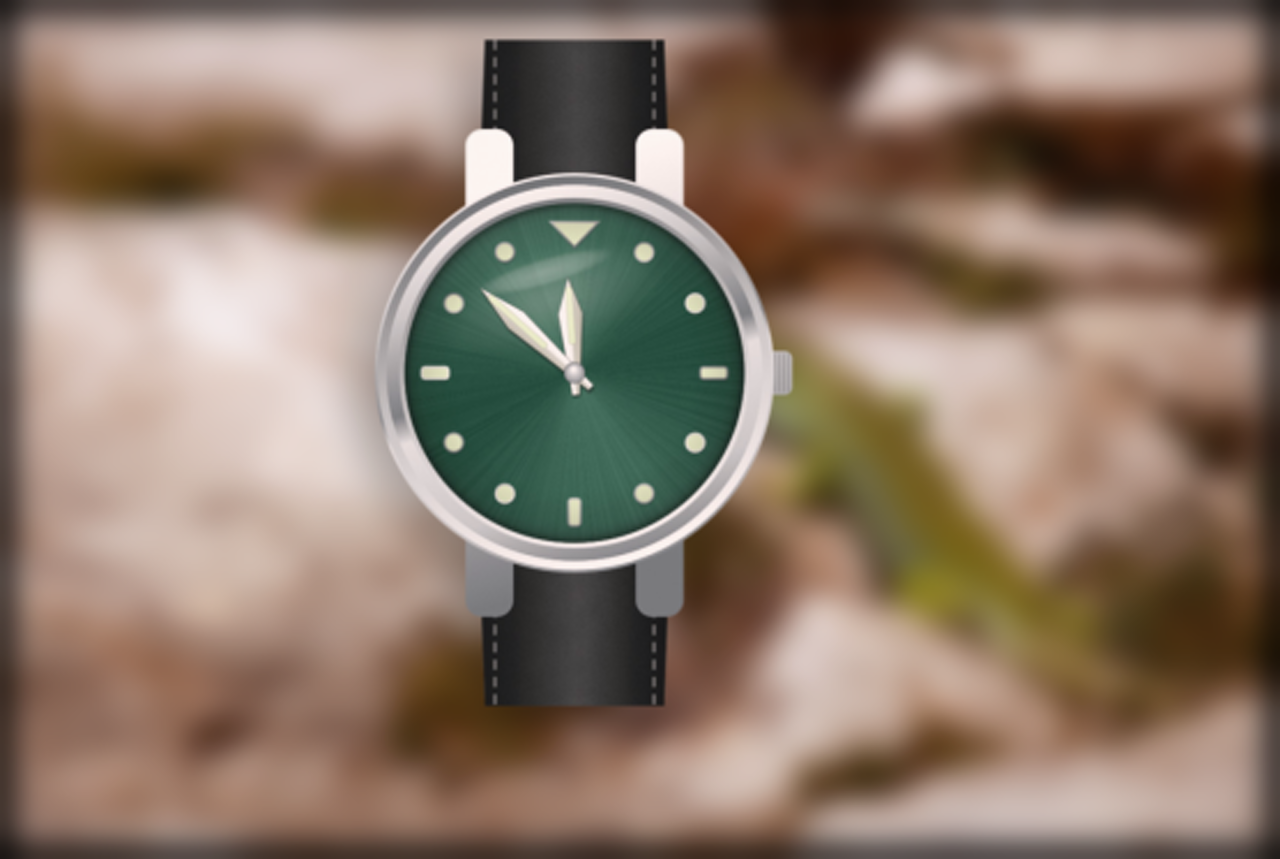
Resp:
11:52
